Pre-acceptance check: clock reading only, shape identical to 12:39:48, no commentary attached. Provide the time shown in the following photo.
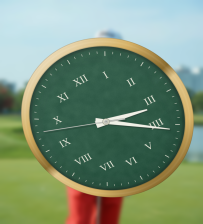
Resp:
3:20:48
